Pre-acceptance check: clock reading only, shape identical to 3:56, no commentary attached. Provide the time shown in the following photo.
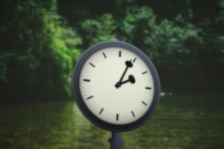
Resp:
2:04
